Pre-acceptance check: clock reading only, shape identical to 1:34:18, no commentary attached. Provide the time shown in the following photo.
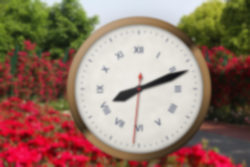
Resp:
8:11:31
